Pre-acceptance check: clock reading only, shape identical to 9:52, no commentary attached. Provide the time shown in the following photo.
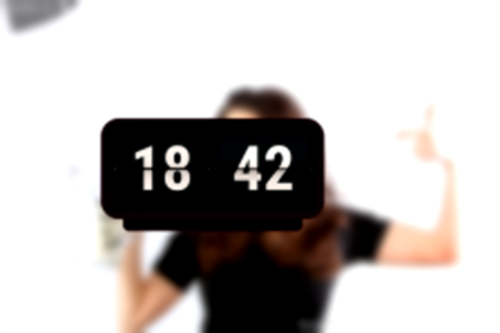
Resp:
18:42
